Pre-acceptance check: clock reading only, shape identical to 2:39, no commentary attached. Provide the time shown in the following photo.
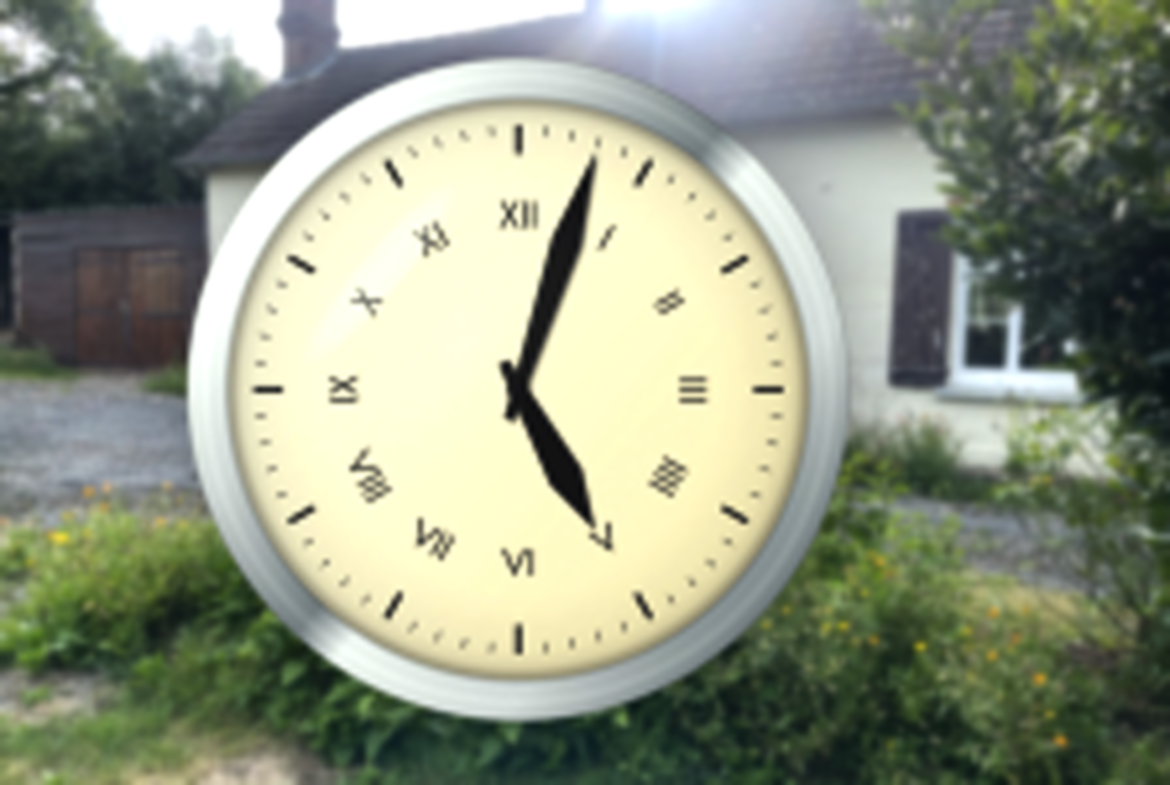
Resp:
5:03
